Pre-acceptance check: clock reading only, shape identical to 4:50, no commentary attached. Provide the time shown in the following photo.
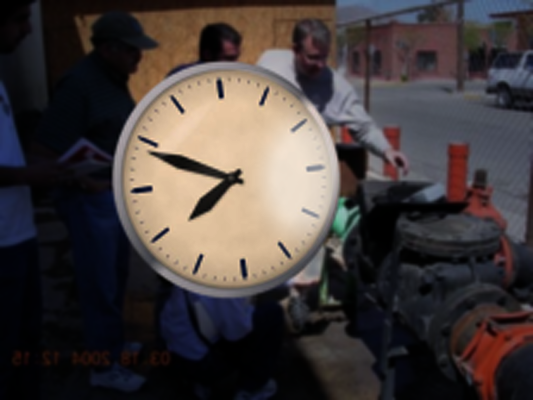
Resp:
7:49
